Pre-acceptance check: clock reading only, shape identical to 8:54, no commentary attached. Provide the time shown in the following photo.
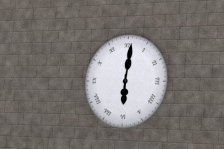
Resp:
6:01
